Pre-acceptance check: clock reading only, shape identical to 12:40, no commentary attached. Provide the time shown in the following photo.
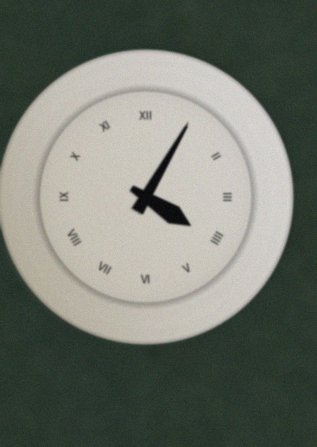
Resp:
4:05
